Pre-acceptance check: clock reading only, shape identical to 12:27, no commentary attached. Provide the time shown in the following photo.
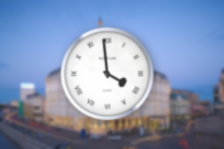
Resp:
3:59
